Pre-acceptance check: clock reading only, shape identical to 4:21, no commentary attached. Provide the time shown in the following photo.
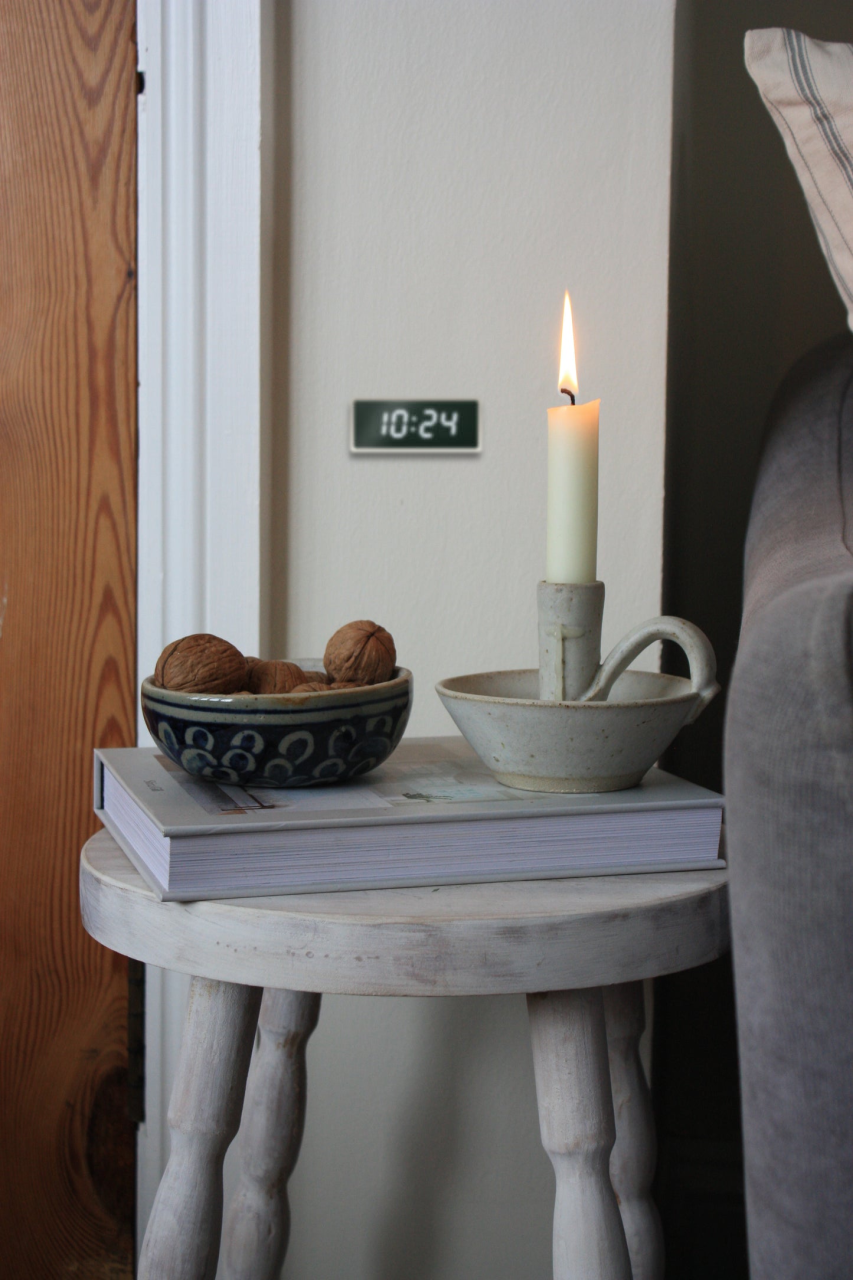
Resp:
10:24
